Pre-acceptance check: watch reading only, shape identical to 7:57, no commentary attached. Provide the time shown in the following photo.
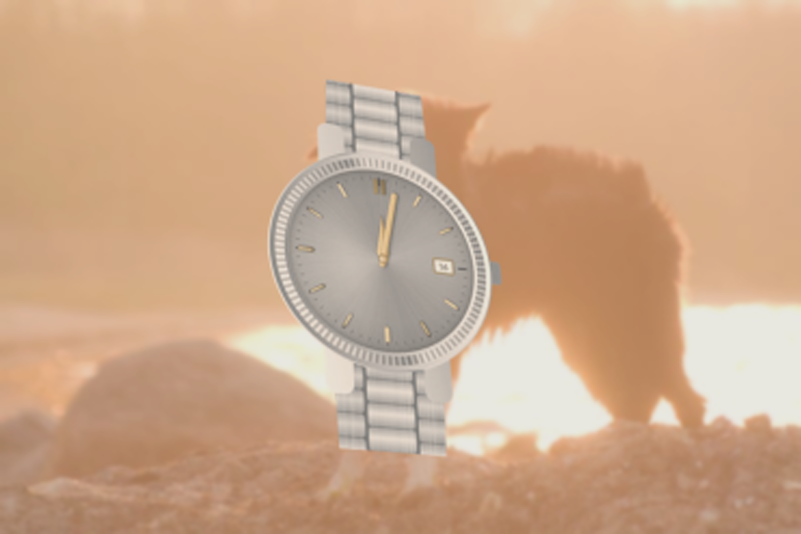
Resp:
12:02
